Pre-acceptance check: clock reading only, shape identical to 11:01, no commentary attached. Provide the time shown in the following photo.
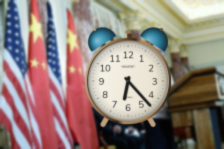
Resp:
6:23
